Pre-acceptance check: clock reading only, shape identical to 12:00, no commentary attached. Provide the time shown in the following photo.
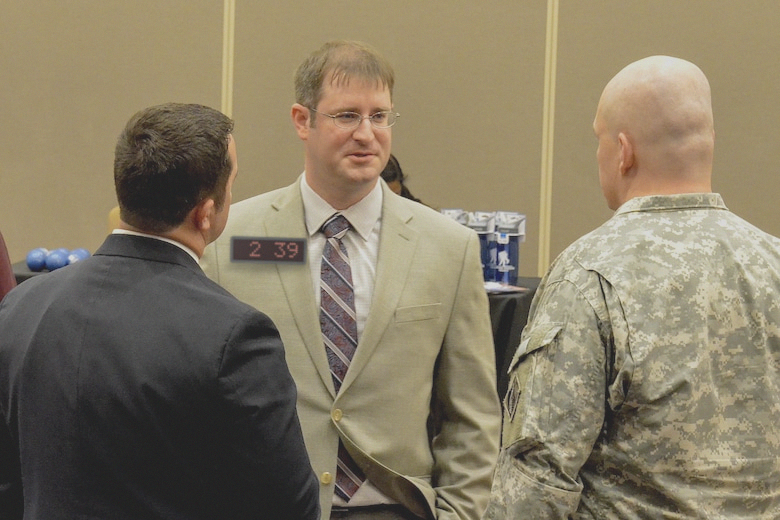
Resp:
2:39
